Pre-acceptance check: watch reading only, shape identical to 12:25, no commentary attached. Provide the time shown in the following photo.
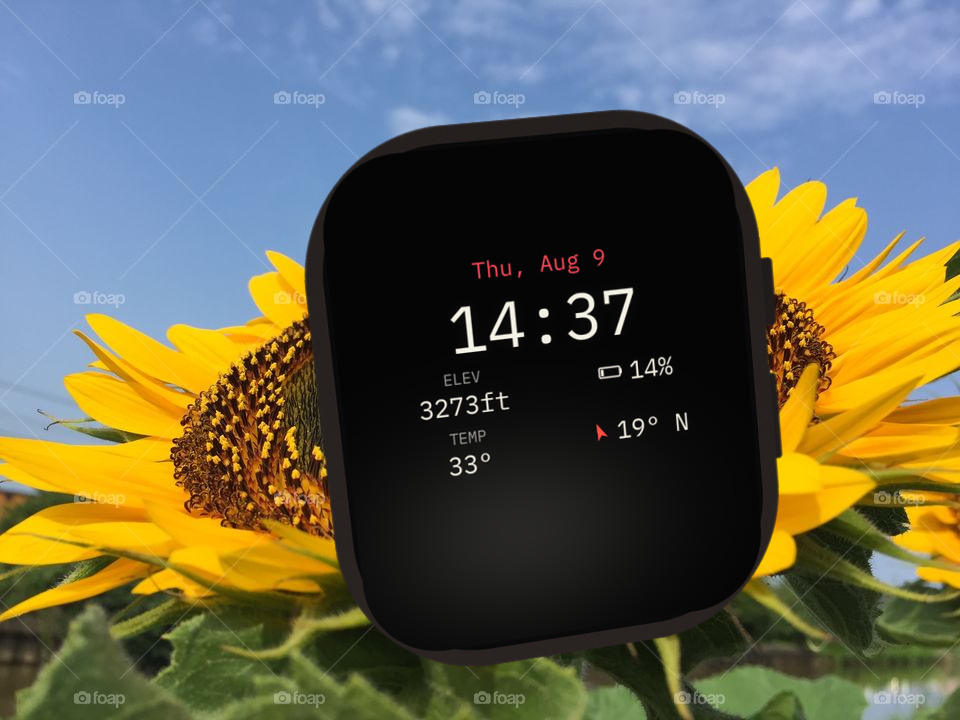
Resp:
14:37
